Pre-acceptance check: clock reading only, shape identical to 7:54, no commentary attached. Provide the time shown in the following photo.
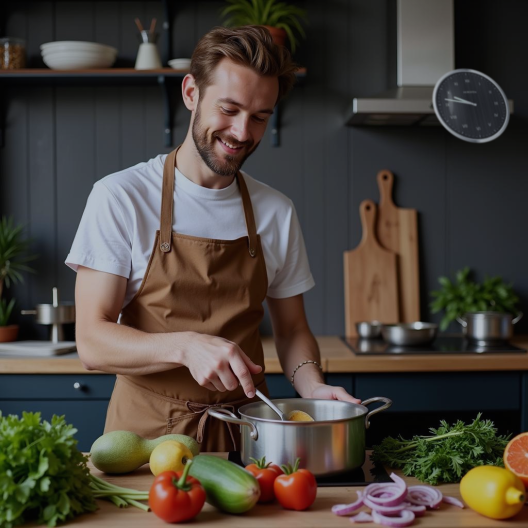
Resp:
9:47
